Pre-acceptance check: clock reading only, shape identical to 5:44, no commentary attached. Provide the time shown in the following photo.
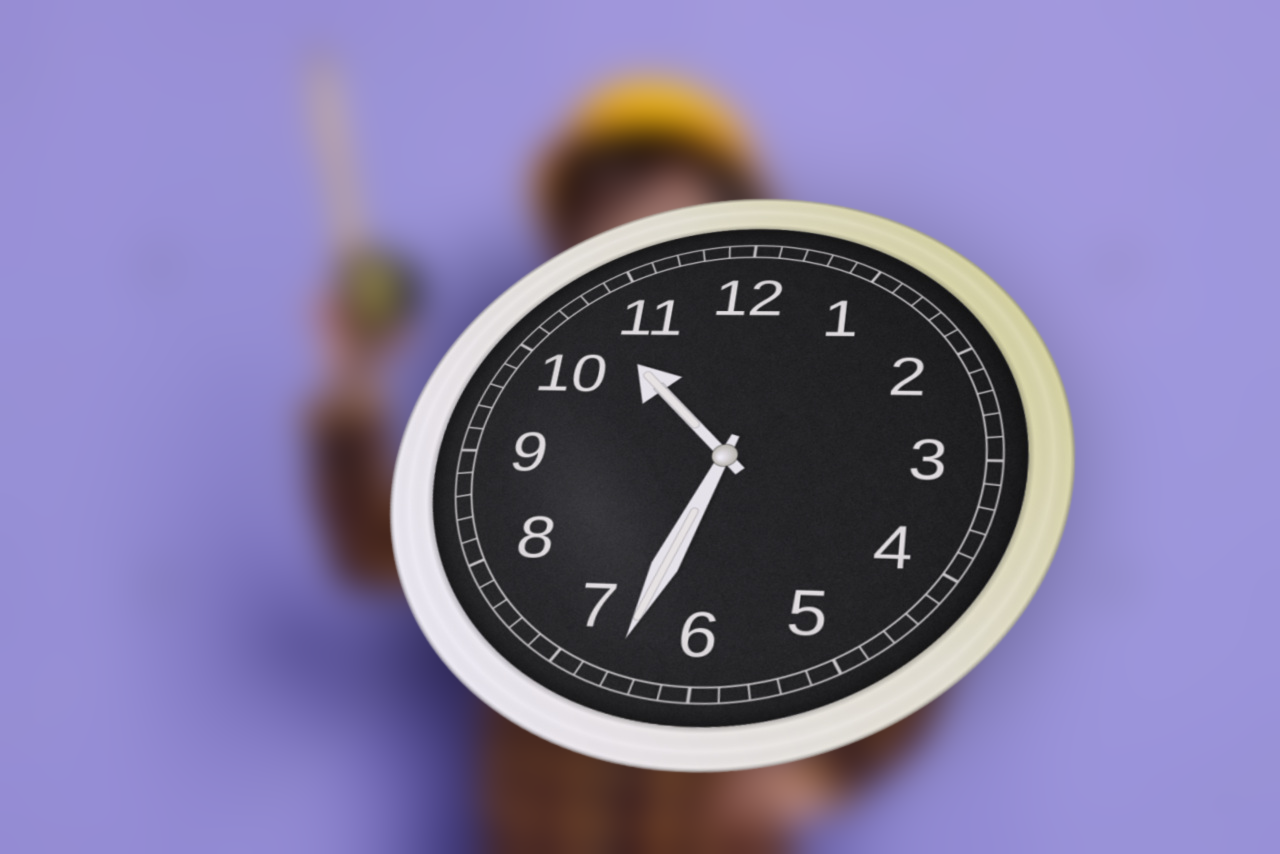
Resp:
10:33
